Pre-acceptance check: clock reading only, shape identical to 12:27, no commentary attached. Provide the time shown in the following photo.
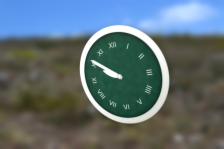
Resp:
9:51
